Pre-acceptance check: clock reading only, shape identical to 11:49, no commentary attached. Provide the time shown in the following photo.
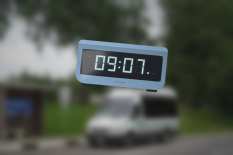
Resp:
9:07
